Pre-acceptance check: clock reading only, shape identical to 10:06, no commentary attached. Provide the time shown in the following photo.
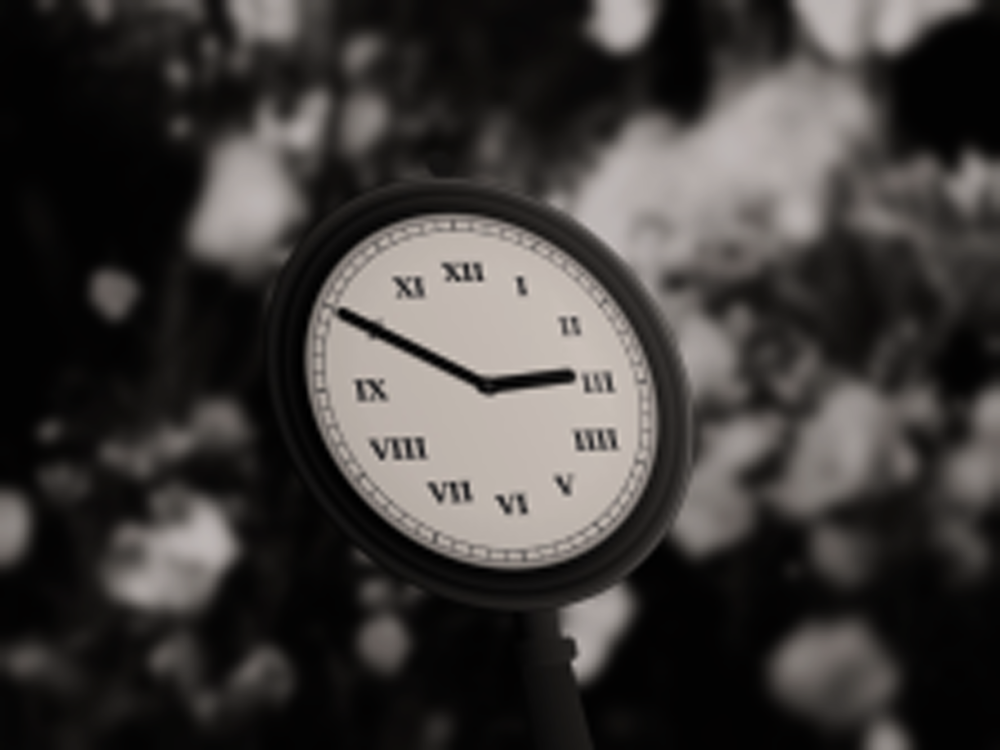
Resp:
2:50
